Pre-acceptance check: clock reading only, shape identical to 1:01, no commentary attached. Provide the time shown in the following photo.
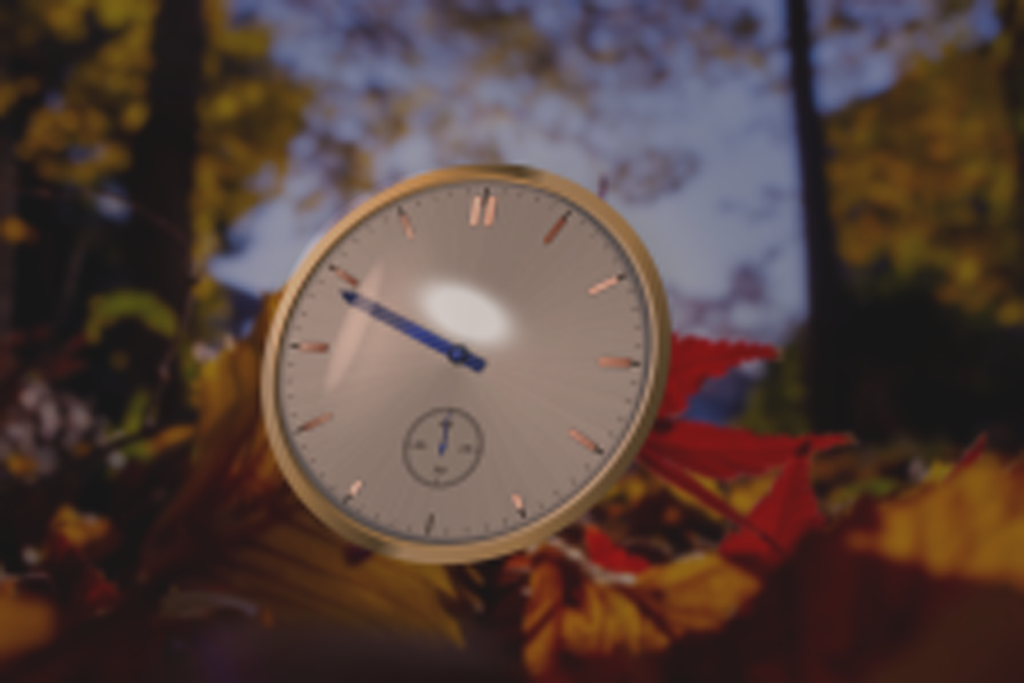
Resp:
9:49
